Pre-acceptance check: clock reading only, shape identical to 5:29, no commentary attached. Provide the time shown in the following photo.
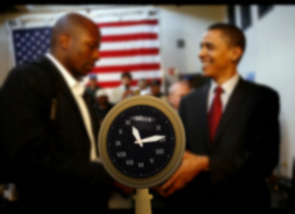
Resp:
11:14
